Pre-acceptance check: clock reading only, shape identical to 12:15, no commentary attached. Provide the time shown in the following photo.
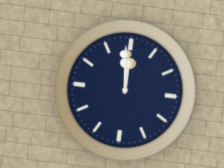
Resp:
11:59
